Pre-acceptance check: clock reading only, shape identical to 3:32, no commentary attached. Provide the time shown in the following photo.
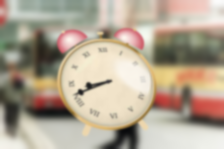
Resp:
8:42
